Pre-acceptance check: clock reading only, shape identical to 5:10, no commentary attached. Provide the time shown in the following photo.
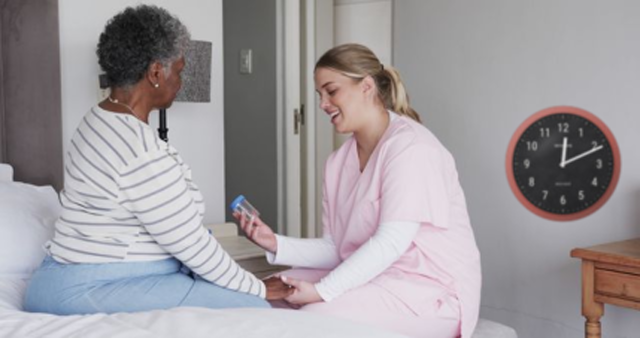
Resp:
12:11
